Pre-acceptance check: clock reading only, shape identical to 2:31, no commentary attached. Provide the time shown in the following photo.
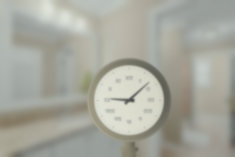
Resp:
9:08
